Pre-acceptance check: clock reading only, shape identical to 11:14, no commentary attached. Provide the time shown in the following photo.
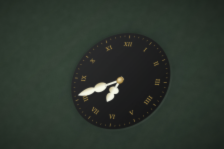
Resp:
6:41
